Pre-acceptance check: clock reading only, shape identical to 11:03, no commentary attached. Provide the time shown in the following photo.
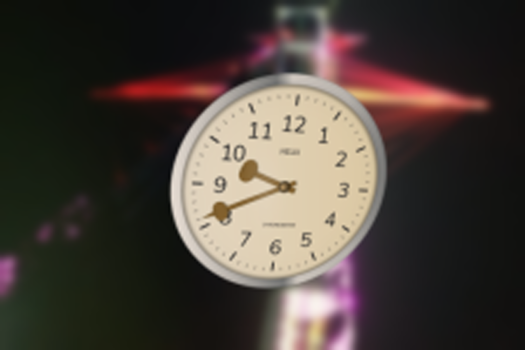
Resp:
9:41
